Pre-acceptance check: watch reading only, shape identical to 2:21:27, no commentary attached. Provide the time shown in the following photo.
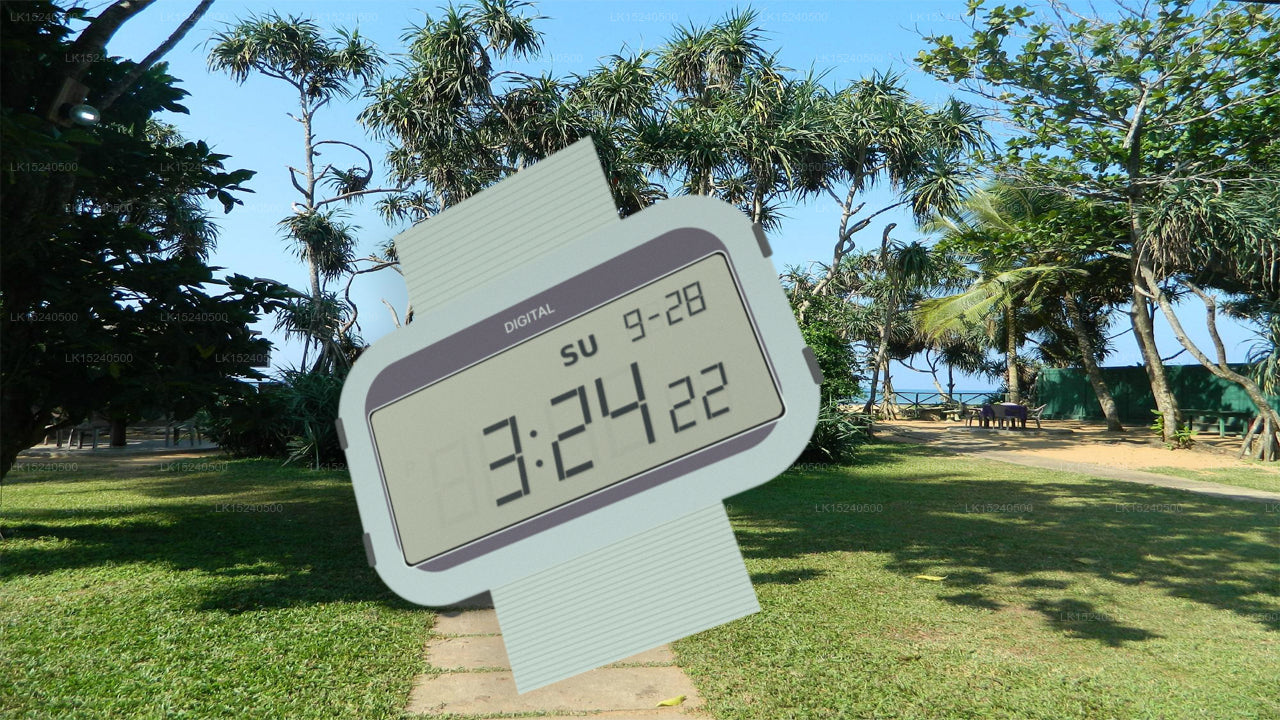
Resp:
3:24:22
